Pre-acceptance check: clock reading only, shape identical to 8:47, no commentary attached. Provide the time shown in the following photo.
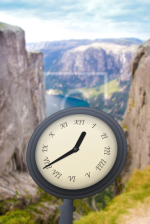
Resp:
12:39
